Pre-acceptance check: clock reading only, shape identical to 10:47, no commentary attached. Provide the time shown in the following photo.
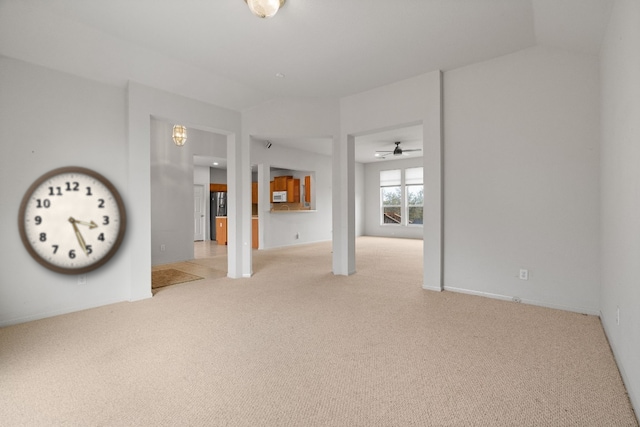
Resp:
3:26
